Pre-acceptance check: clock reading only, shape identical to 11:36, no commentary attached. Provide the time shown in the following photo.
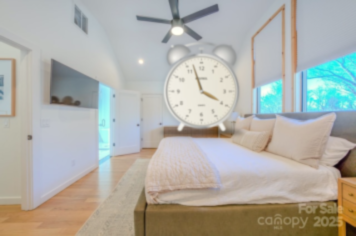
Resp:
3:57
